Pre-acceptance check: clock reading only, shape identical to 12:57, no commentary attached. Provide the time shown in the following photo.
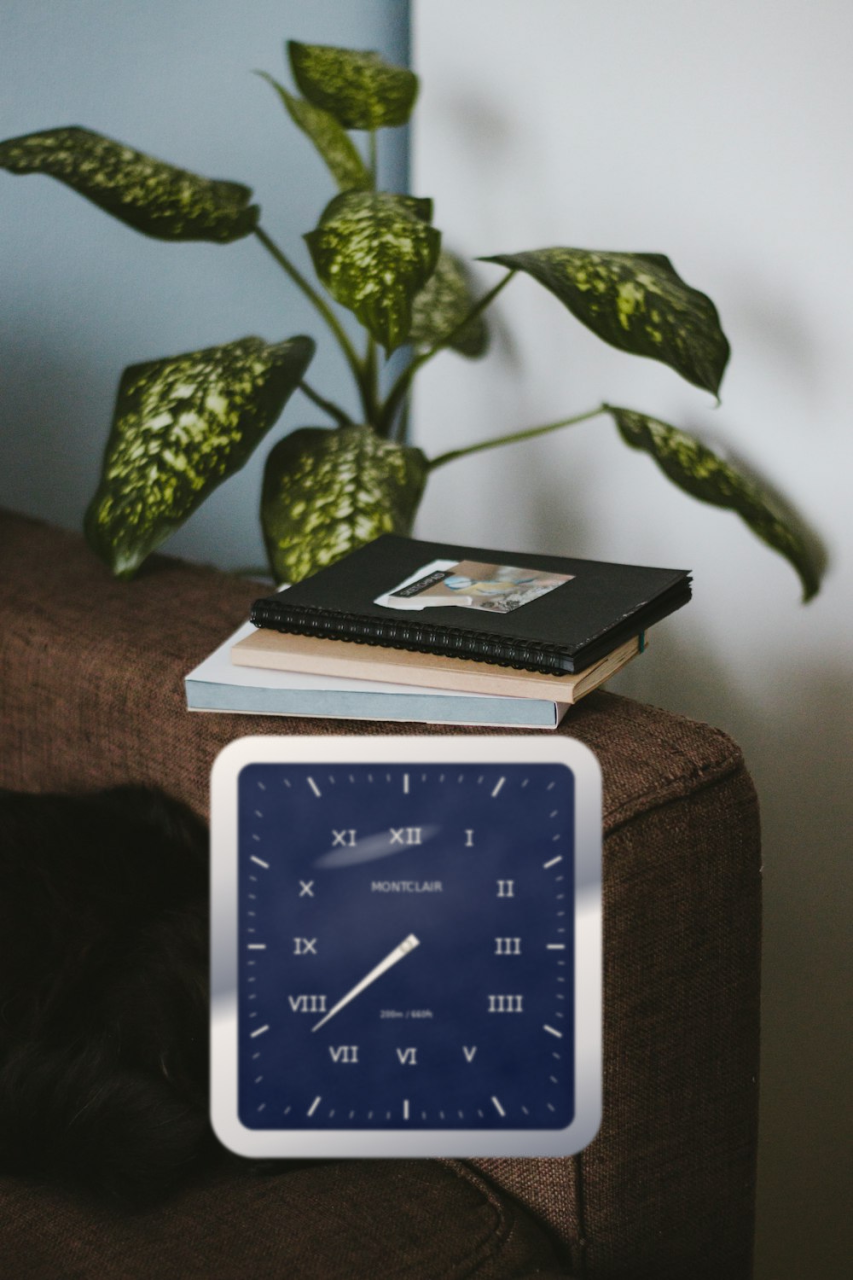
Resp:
7:38
